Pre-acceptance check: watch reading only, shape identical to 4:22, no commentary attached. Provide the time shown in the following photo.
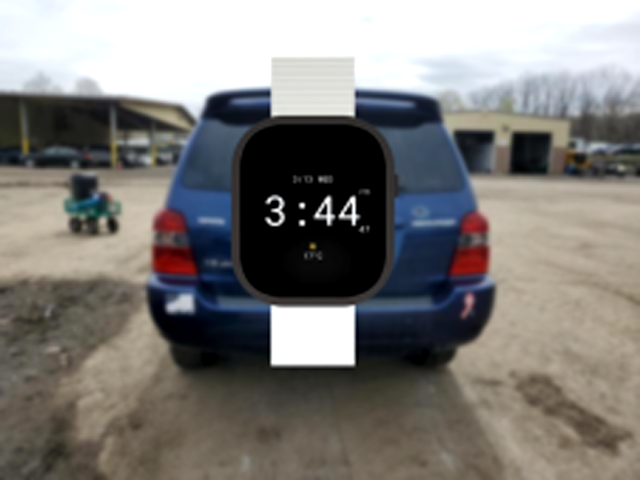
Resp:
3:44
